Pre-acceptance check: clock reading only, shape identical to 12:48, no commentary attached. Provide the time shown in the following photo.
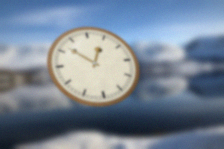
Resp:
12:52
